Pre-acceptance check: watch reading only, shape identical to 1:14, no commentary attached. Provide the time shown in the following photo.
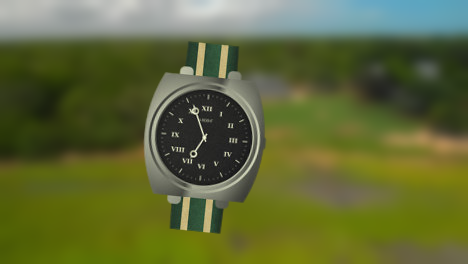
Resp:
6:56
